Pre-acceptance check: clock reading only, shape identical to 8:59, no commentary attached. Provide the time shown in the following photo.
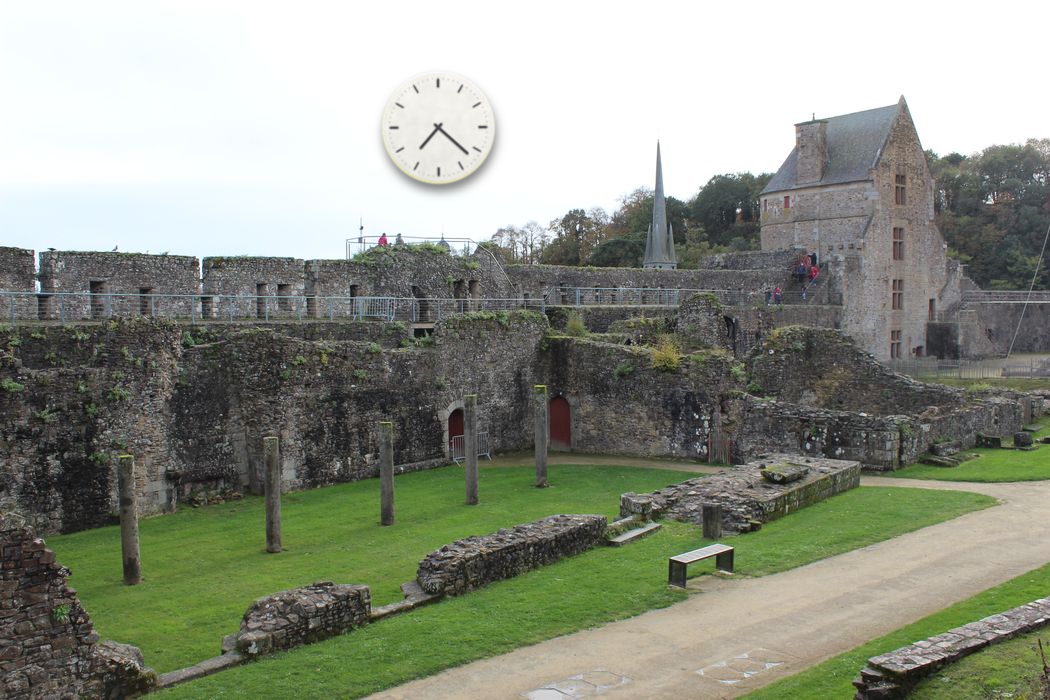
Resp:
7:22
